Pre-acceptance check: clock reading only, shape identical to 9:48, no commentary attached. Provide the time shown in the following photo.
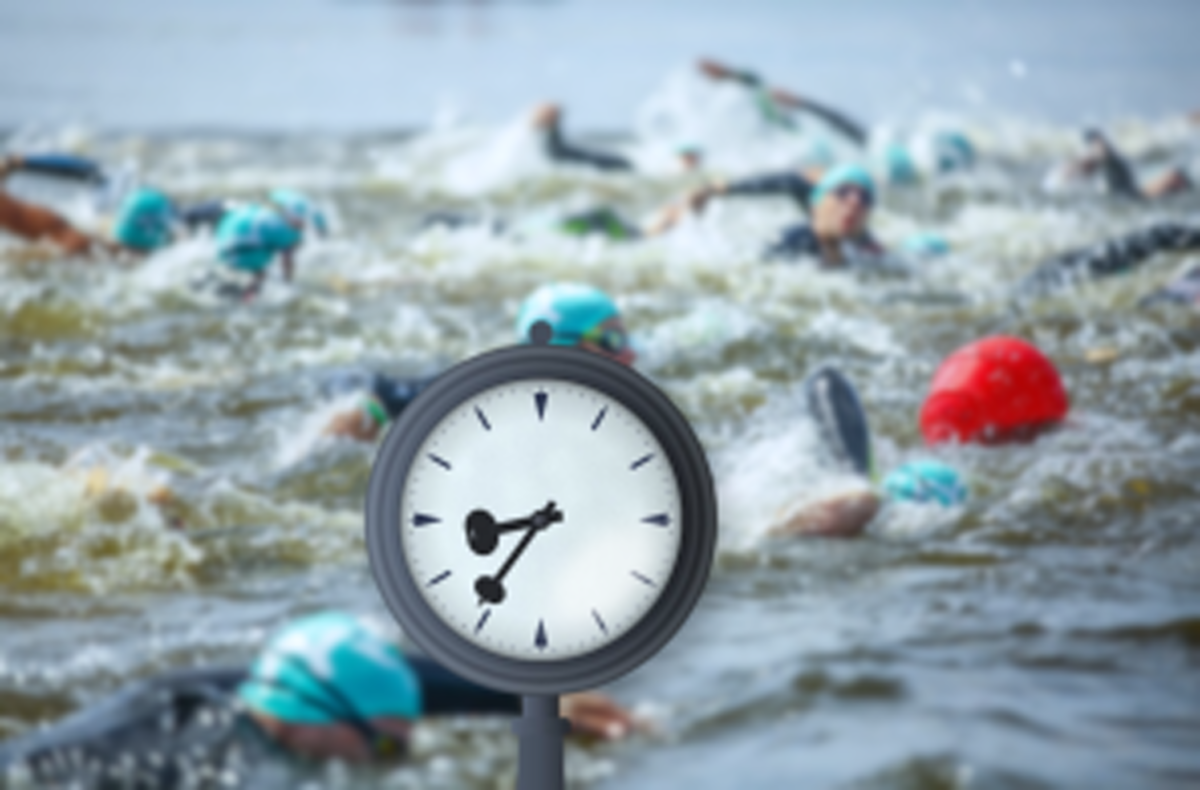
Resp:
8:36
